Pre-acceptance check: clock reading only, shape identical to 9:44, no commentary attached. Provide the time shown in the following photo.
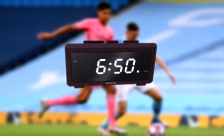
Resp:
6:50
